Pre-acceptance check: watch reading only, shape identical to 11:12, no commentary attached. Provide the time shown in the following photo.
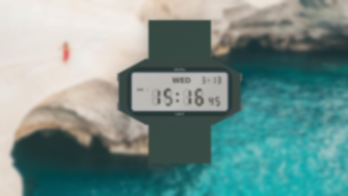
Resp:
15:16
